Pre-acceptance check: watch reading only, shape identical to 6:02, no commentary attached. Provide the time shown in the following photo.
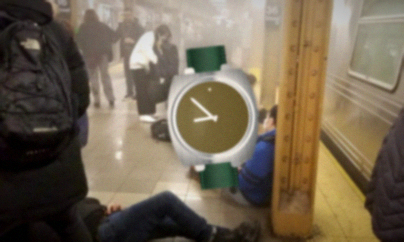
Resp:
8:53
